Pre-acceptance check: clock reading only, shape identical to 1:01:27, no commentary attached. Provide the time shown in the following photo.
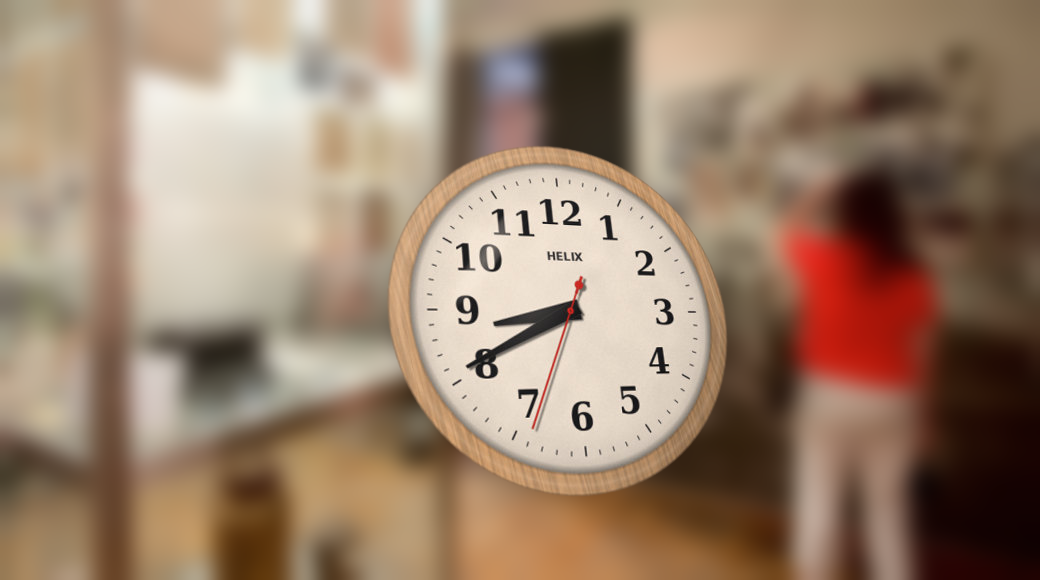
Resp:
8:40:34
